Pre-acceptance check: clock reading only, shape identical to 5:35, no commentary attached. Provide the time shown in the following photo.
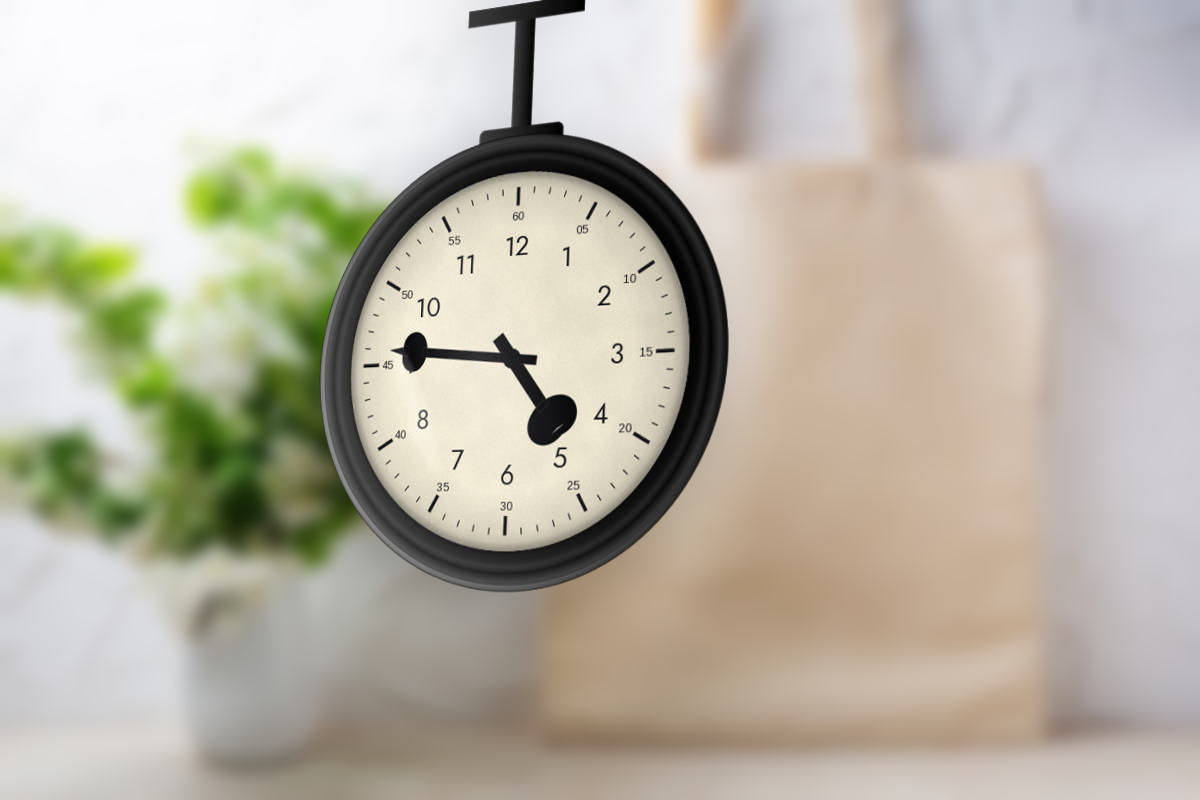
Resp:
4:46
